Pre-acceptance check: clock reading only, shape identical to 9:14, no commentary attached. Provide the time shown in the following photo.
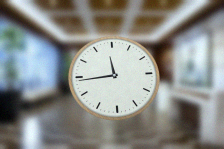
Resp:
11:44
